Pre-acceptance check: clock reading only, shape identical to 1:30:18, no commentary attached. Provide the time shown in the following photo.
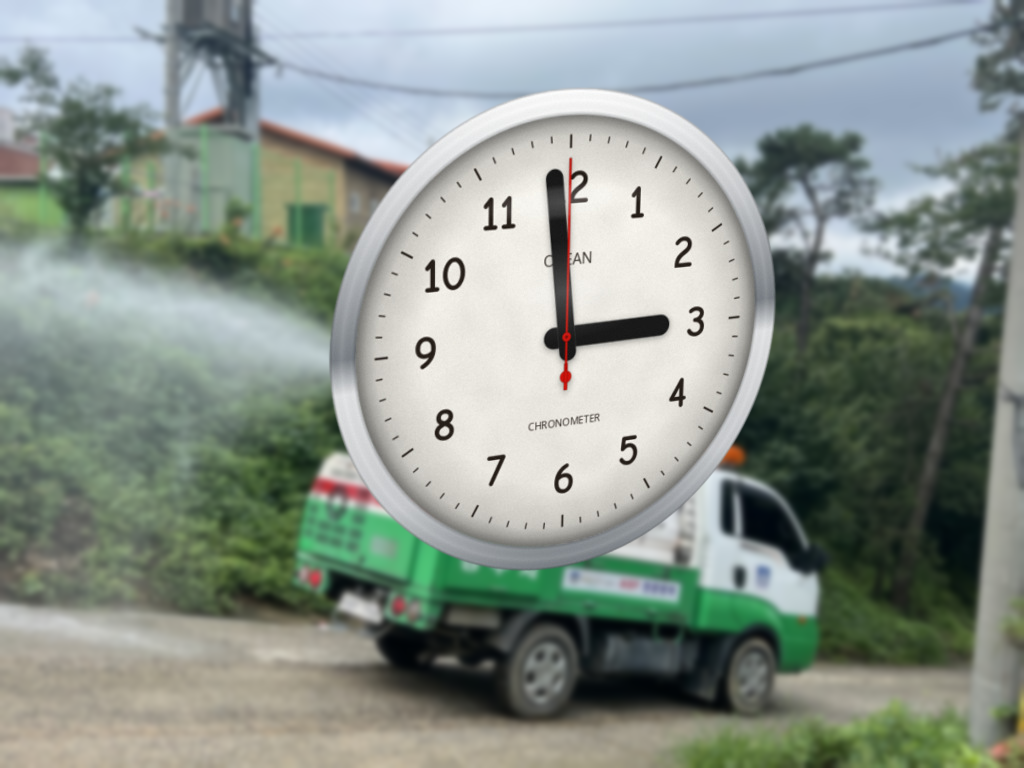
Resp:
2:59:00
